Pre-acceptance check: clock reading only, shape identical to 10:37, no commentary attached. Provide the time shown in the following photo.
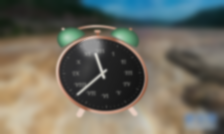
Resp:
11:38
